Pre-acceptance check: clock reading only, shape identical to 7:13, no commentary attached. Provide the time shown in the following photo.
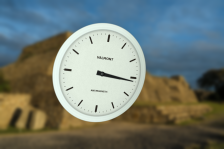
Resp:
3:16
